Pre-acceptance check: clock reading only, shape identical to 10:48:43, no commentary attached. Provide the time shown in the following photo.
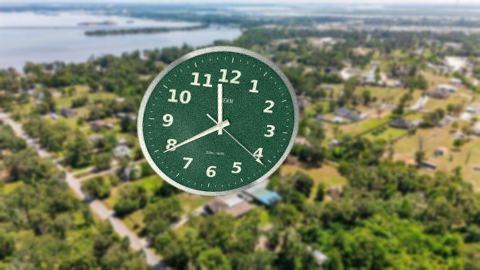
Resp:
11:39:21
